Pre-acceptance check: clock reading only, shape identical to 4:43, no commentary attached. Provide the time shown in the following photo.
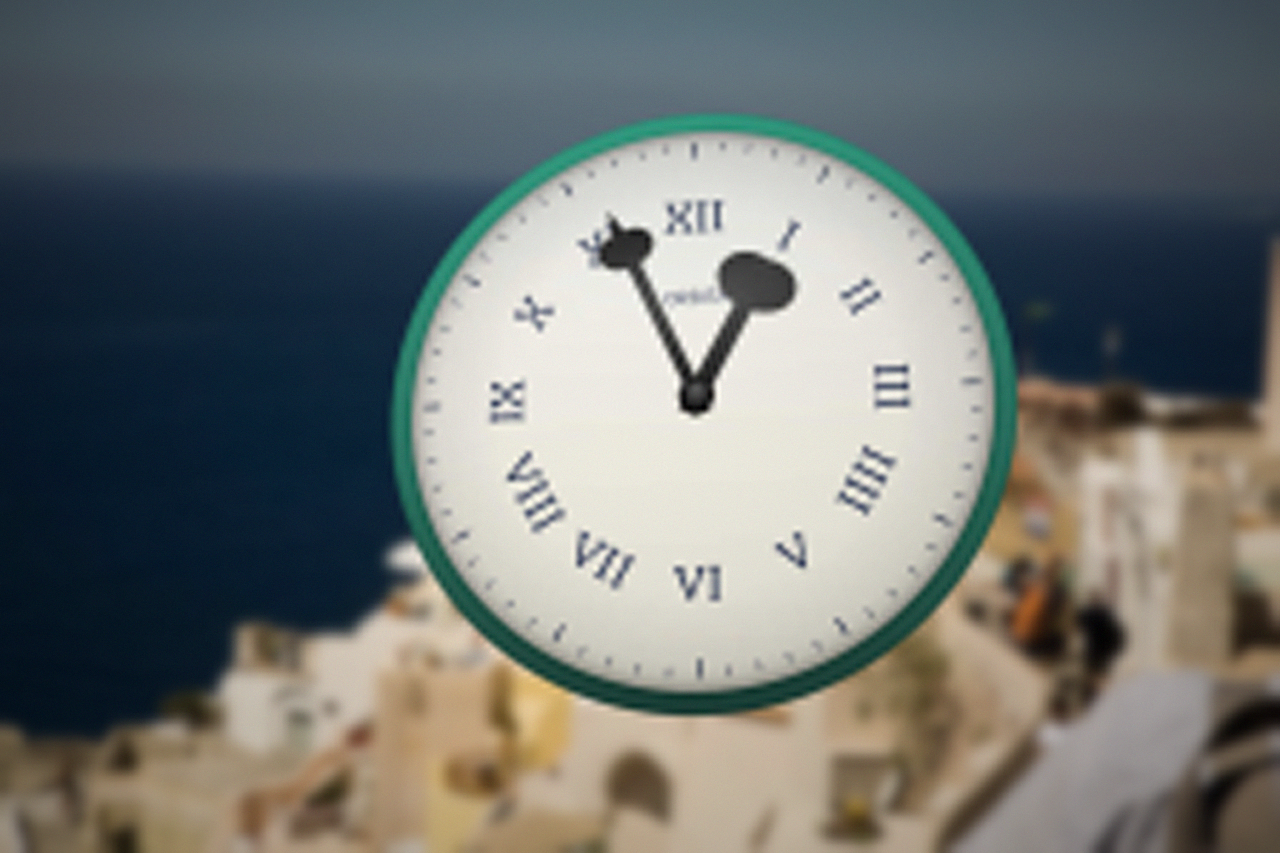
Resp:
12:56
